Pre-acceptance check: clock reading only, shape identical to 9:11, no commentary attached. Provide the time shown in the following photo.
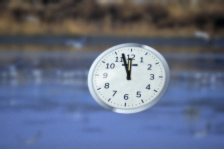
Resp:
11:57
